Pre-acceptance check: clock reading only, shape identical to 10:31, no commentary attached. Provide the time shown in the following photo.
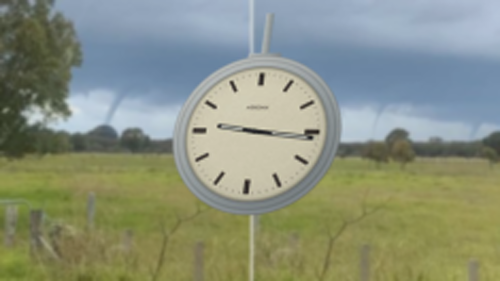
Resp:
9:16
